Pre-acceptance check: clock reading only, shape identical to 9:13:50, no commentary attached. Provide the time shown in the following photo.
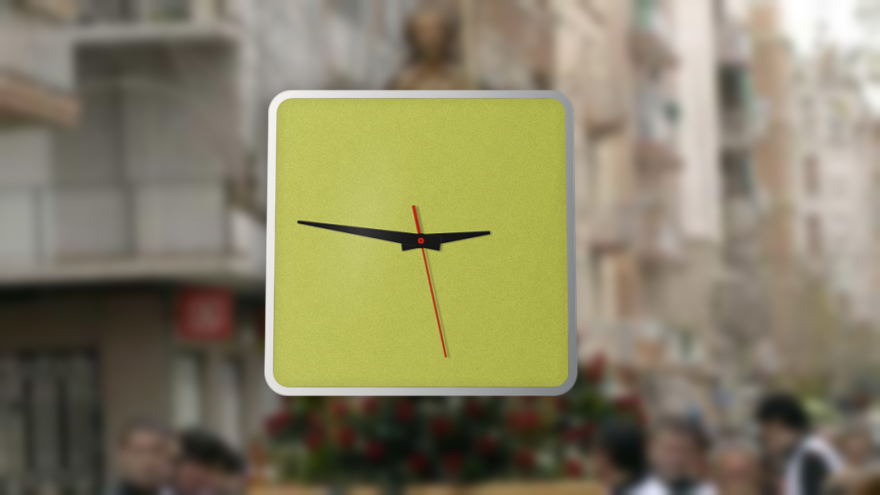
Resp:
2:46:28
